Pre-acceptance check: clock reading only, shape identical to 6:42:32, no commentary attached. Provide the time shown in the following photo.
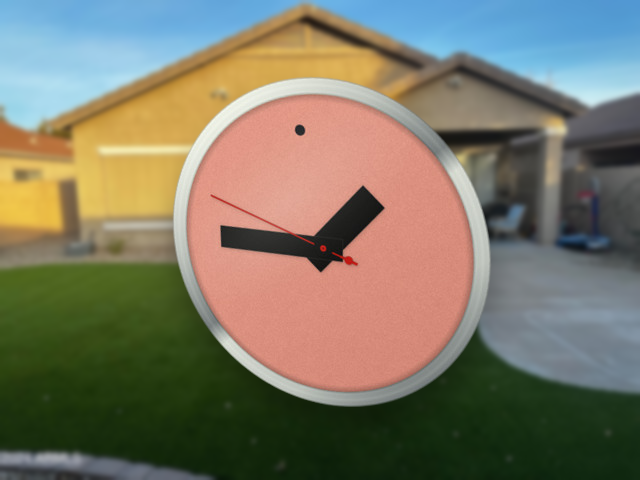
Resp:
1:46:50
